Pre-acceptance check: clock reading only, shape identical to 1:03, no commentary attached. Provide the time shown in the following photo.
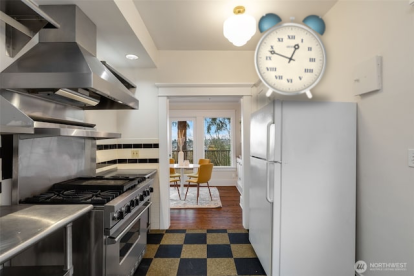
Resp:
12:48
